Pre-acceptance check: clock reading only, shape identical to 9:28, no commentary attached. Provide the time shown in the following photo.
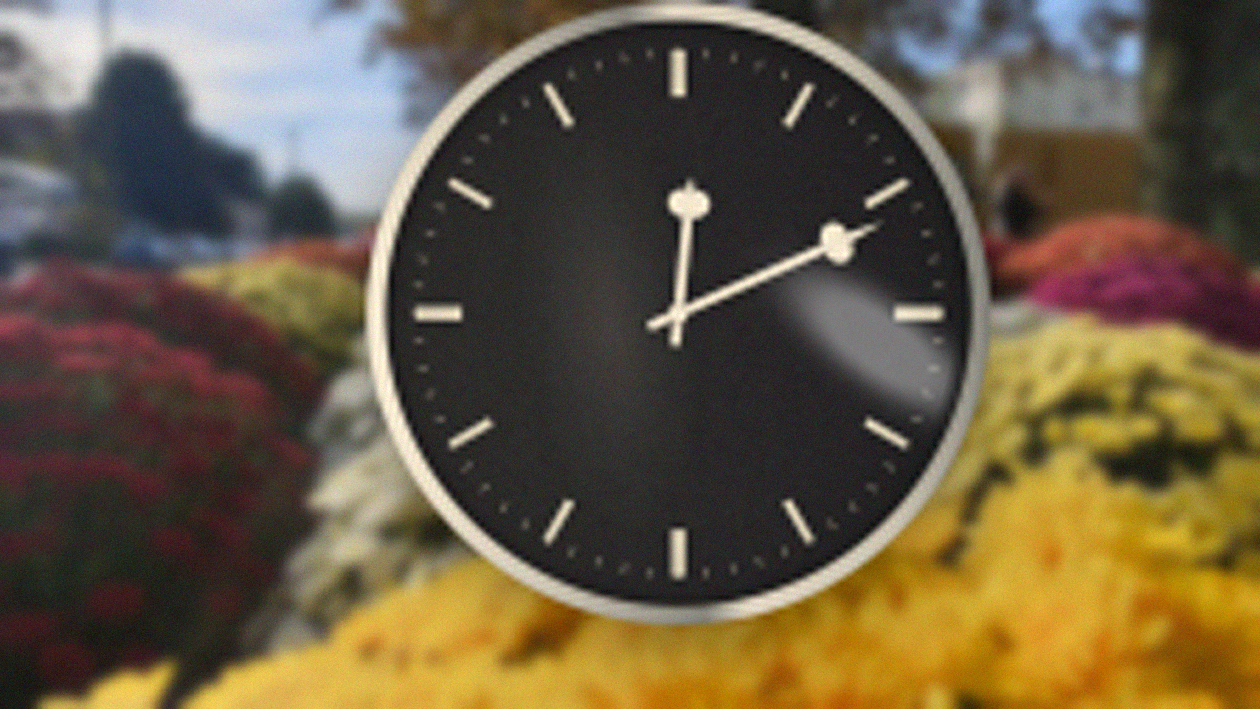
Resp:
12:11
